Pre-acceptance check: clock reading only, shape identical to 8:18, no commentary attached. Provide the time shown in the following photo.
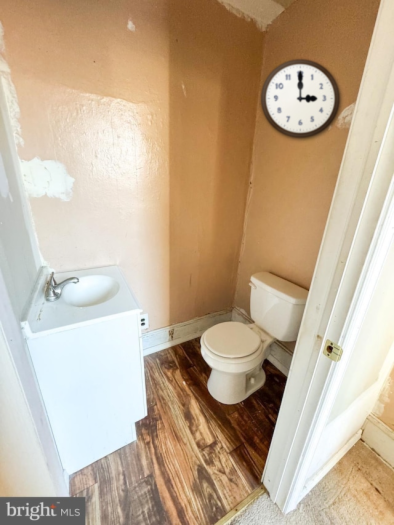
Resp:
3:00
